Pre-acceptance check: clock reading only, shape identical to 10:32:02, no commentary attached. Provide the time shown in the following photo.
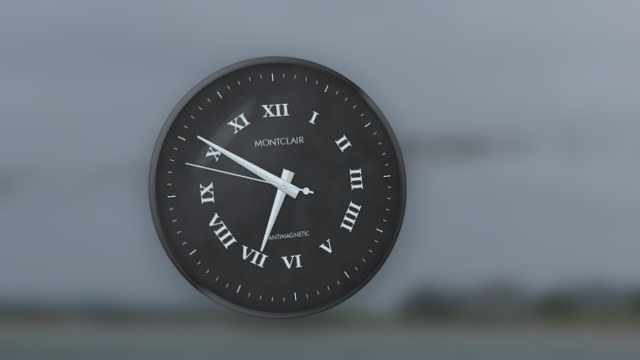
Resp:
6:50:48
